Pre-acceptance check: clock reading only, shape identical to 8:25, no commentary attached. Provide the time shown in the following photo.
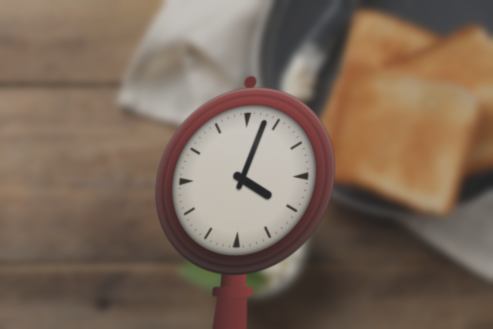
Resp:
4:03
